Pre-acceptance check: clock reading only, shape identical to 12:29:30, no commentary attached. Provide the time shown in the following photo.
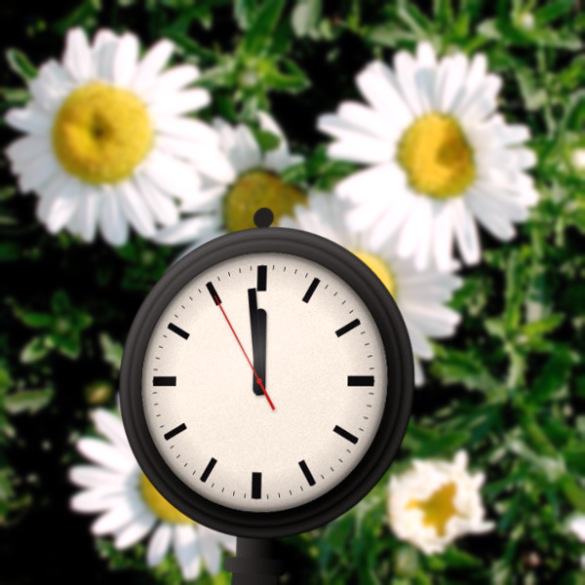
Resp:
11:58:55
